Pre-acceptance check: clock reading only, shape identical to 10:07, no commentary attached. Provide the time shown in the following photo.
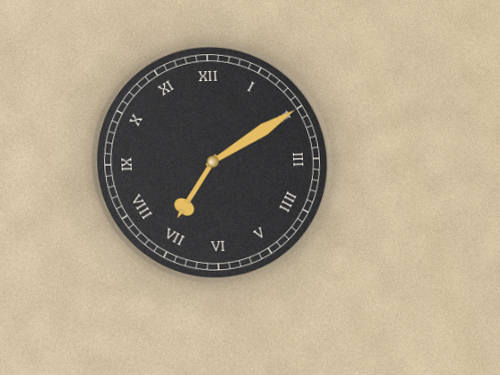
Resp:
7:10
